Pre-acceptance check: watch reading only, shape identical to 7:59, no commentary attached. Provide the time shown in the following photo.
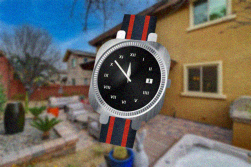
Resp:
11:52
